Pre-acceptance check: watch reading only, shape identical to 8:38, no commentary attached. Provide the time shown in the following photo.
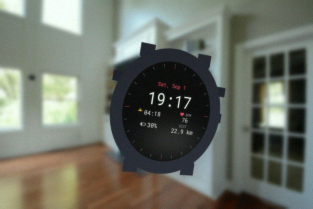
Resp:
19:17
